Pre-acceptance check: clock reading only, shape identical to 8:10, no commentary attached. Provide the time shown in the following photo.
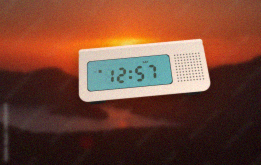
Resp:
12:57
